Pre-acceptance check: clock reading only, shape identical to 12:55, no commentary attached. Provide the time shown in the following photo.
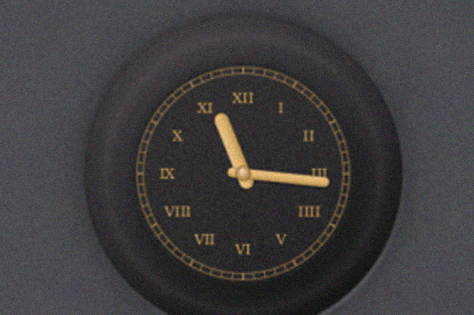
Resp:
11:16
